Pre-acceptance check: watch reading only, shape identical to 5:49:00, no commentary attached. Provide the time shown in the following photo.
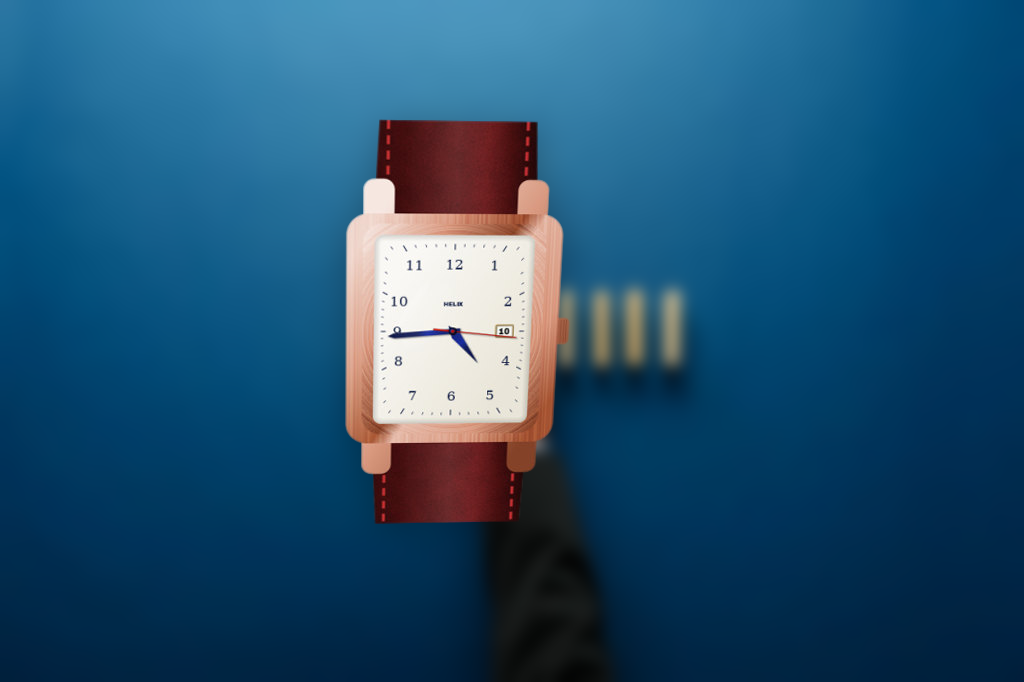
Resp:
4:44:16
